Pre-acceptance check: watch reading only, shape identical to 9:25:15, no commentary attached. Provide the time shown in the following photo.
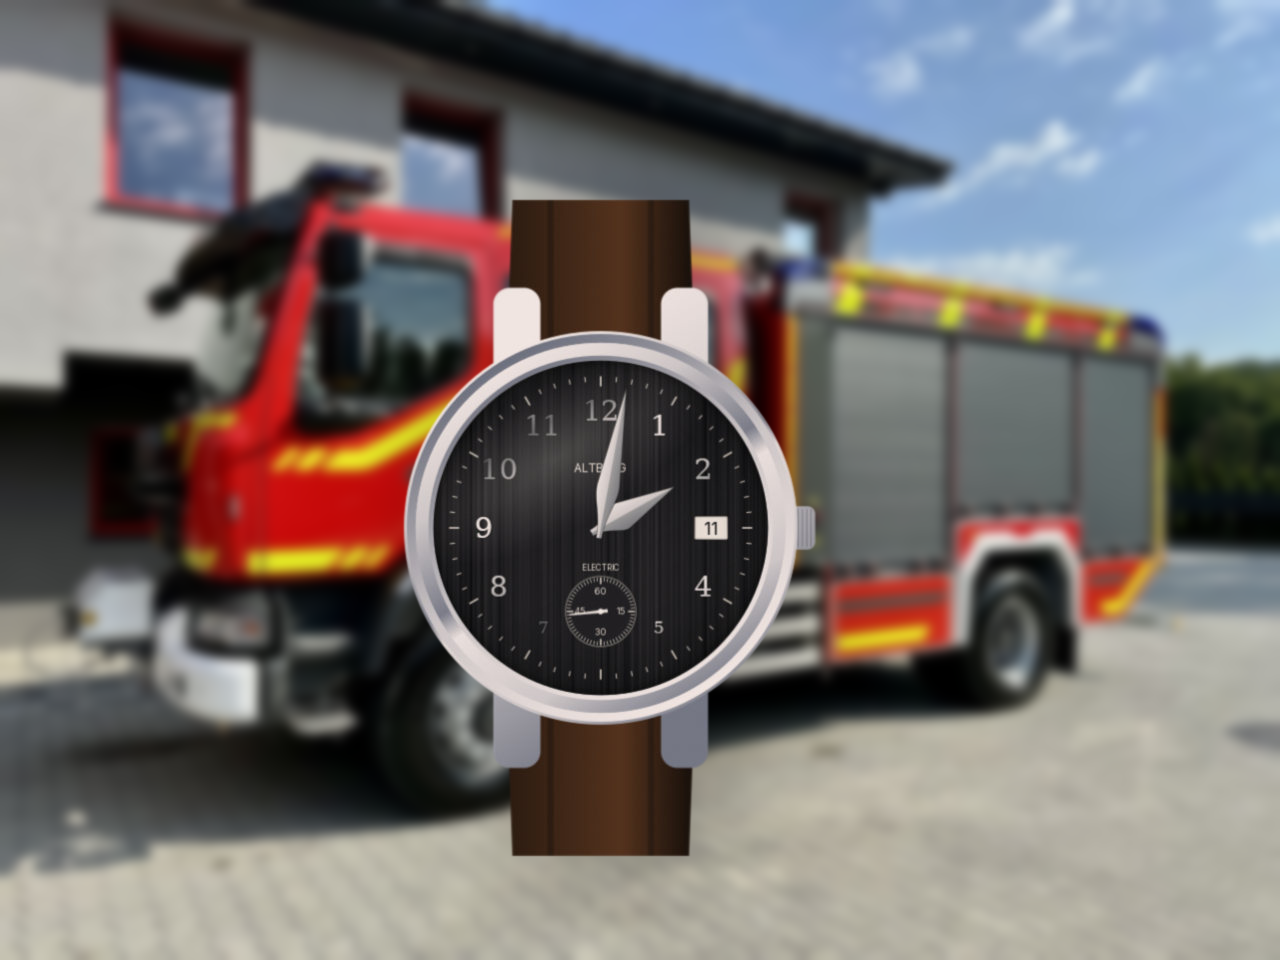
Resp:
2:01:44
